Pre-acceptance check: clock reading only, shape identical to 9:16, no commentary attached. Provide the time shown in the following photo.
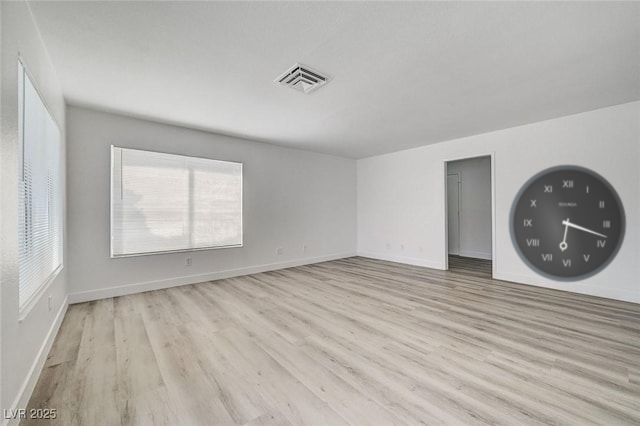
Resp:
6:18
